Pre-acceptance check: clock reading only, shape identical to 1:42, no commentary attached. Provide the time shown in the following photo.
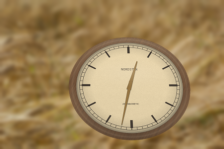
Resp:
12:32
